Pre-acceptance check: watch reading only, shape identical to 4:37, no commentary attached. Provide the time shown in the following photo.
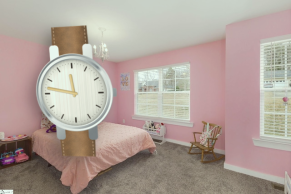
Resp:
11:47
